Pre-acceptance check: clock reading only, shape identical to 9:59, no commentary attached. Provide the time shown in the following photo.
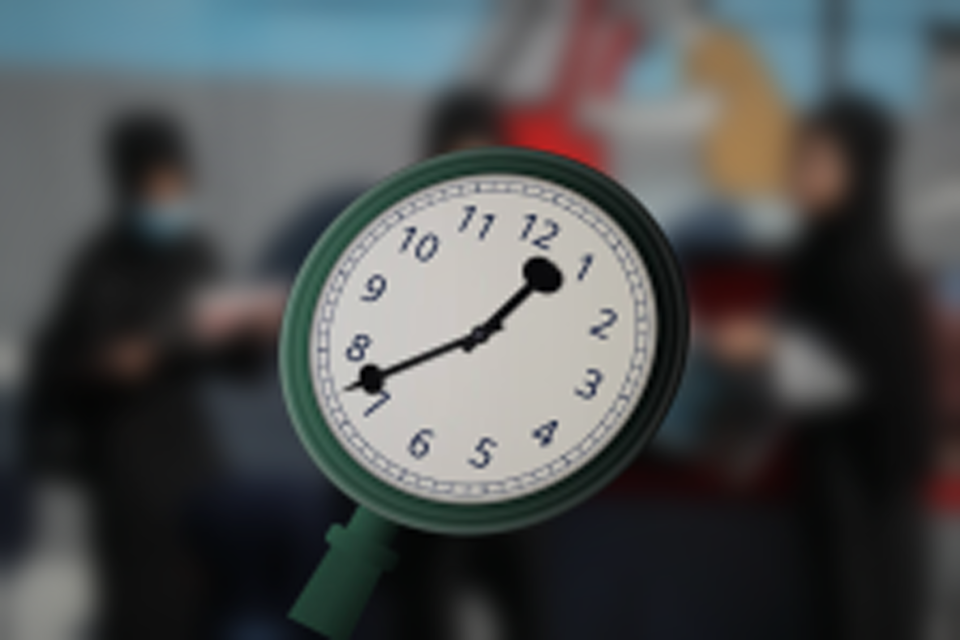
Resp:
12:37
